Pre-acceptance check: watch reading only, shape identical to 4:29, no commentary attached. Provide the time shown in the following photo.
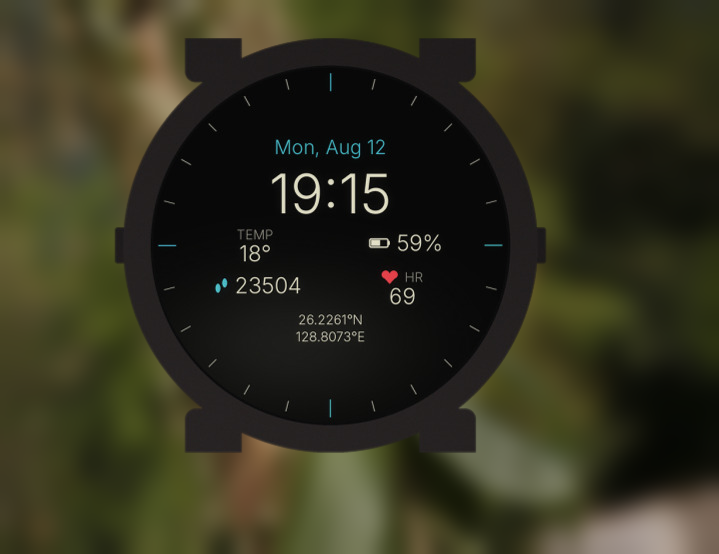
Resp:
19:15
